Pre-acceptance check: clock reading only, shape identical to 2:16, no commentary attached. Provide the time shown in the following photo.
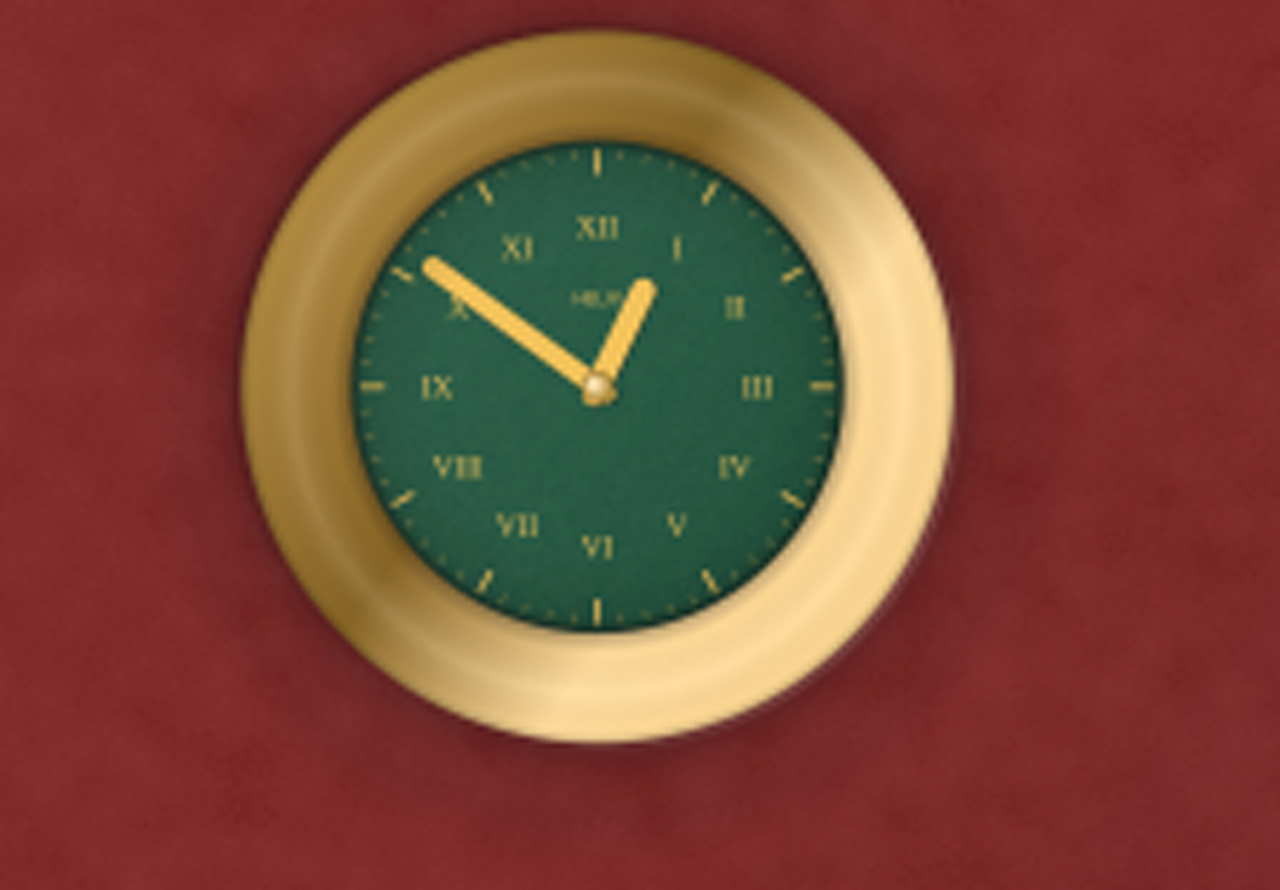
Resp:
12:51
